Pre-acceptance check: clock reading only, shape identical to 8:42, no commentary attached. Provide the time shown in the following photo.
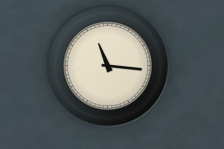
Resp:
11:16
